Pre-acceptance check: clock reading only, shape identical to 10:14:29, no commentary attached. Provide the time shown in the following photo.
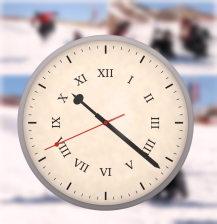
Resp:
10:21:41
